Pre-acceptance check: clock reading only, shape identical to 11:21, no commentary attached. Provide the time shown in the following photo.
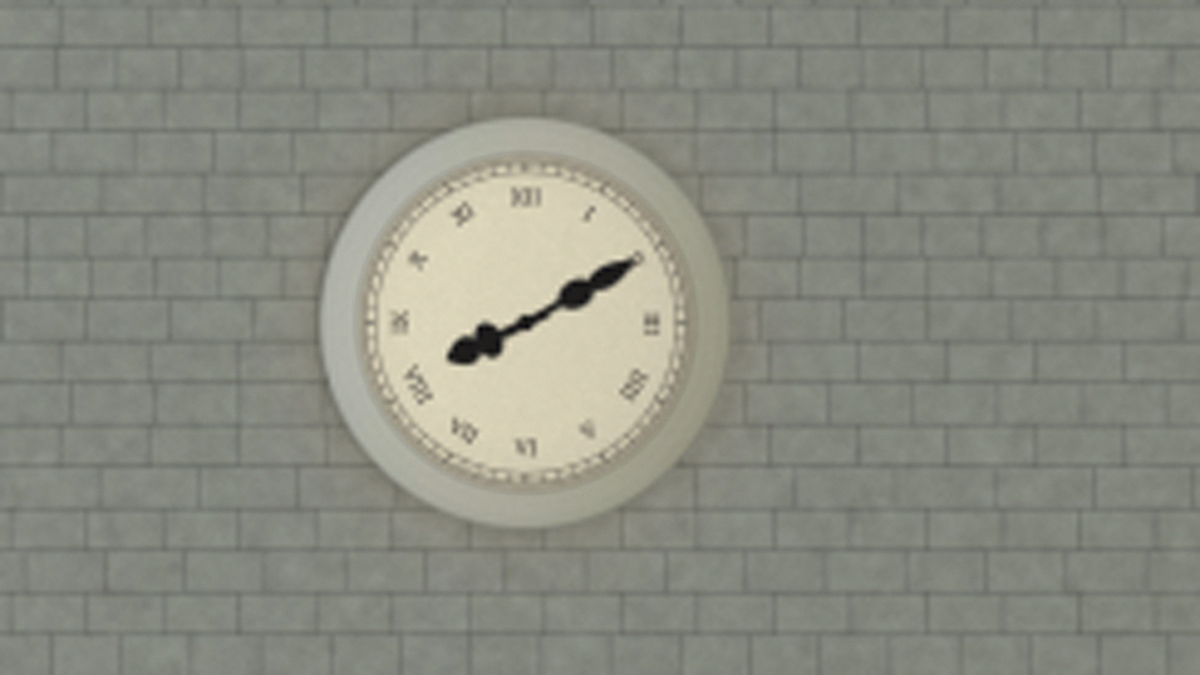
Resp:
8:10
